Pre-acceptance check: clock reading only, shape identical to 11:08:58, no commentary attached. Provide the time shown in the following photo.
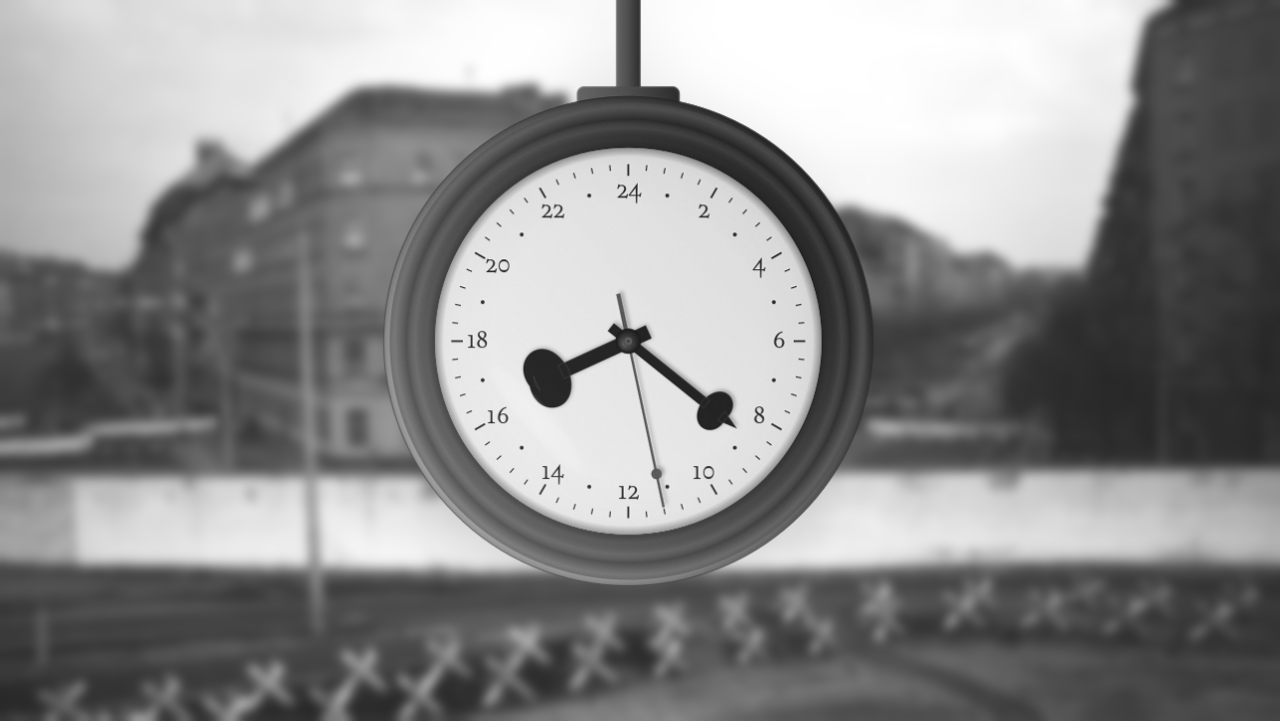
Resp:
16:21:28
